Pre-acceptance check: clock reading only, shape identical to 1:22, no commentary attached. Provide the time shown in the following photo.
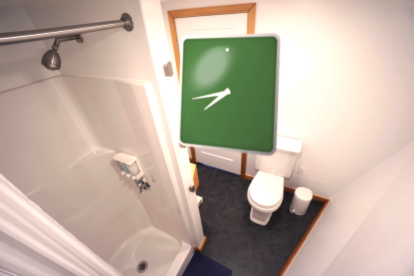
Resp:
7:43
